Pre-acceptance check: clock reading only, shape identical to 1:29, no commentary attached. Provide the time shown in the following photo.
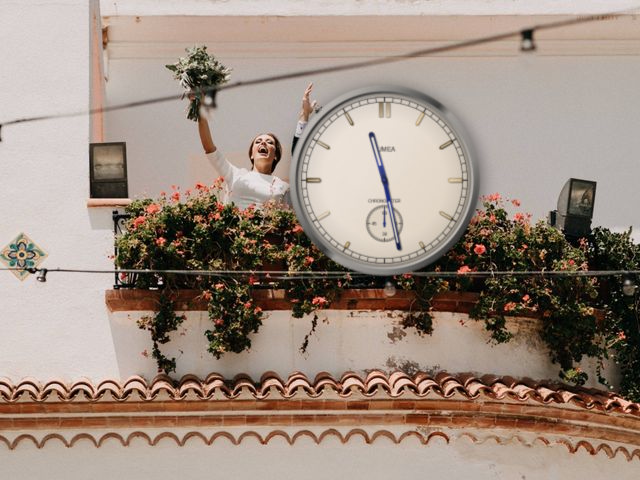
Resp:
11:28
